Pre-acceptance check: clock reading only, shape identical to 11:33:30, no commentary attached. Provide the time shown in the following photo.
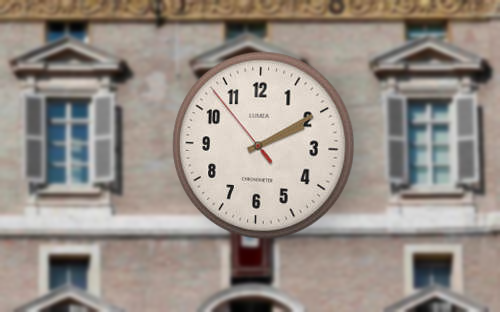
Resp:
2:09:53
